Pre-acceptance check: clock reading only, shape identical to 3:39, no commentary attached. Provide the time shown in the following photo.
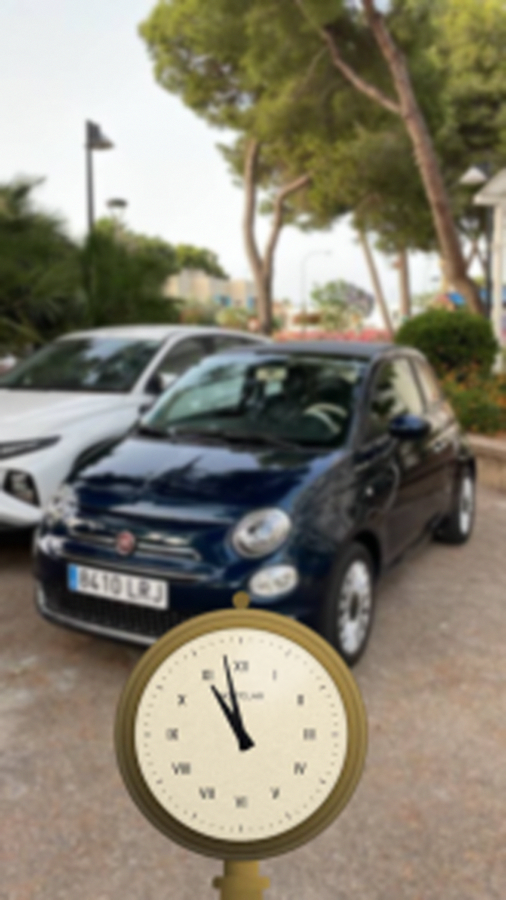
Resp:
10:58
